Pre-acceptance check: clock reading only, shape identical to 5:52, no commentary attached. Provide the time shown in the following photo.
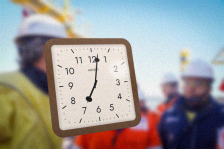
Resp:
7:02
